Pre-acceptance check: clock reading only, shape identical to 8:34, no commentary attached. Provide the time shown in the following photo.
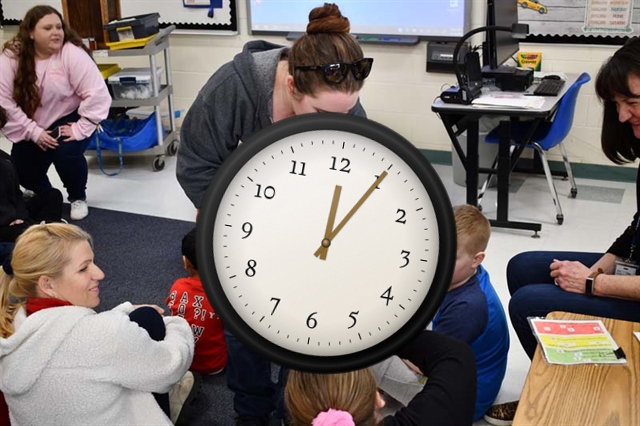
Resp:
12:05
